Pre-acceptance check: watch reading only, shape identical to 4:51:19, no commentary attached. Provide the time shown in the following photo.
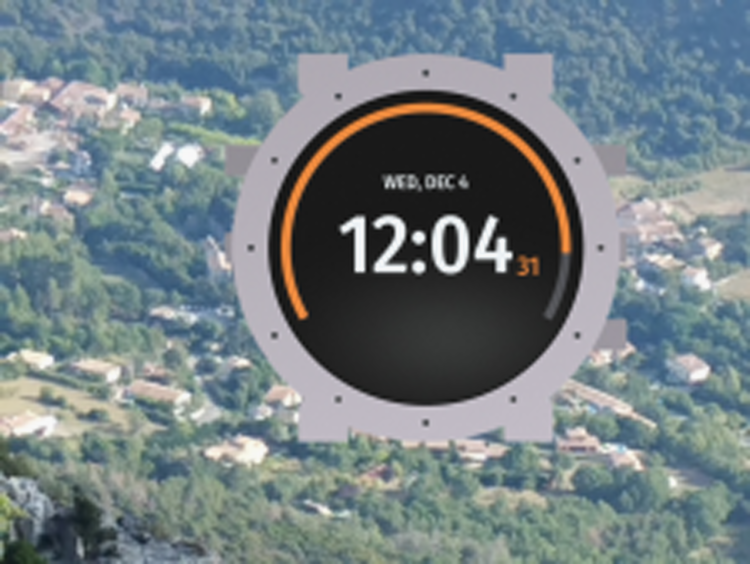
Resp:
12:04:31
